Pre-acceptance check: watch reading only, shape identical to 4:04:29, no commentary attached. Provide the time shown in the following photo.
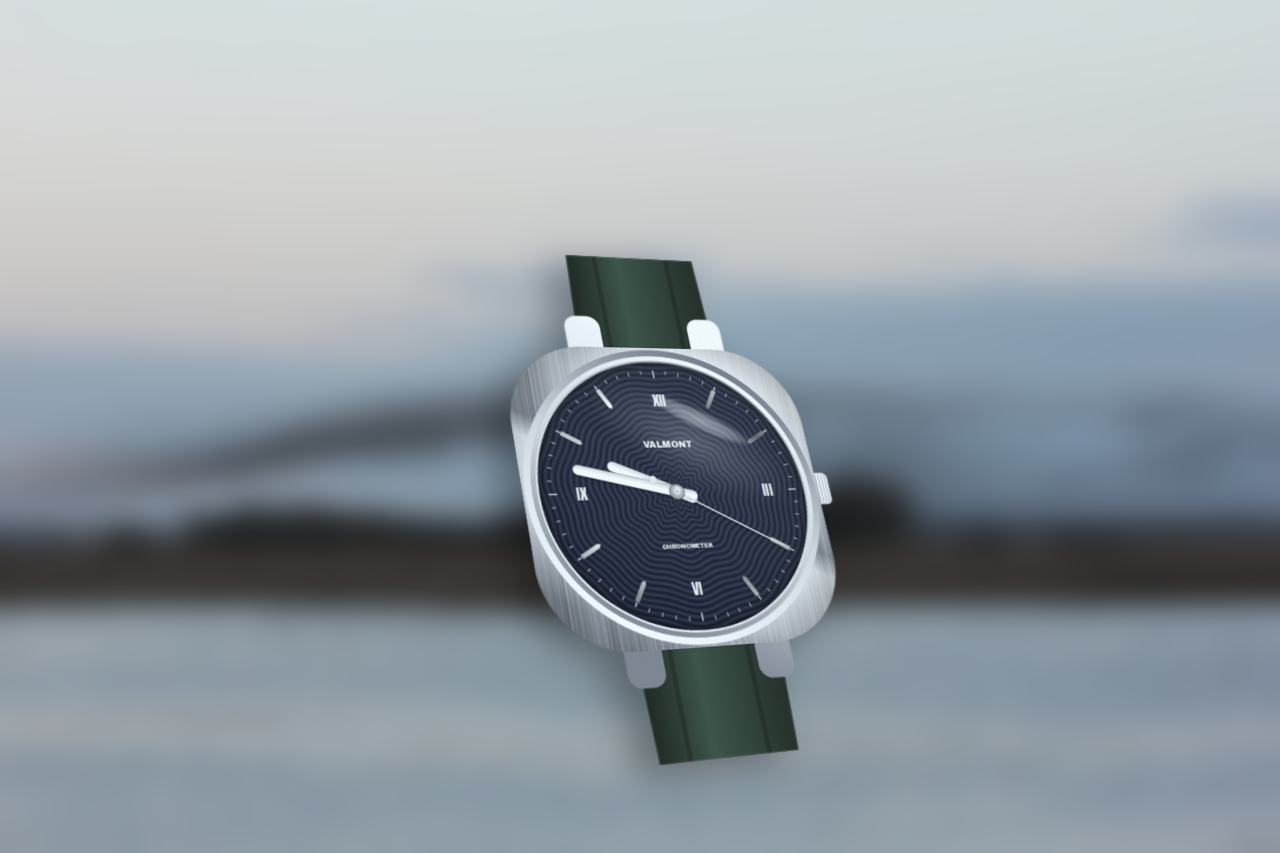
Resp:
9:47:20
